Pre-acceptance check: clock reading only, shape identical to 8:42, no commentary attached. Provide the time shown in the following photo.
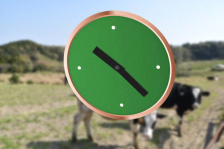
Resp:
10:23
